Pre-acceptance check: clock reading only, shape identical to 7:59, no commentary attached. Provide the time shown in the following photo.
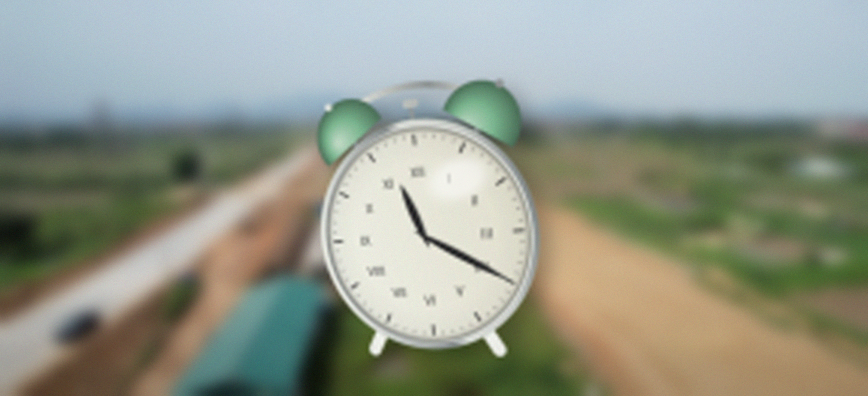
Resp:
11:20
